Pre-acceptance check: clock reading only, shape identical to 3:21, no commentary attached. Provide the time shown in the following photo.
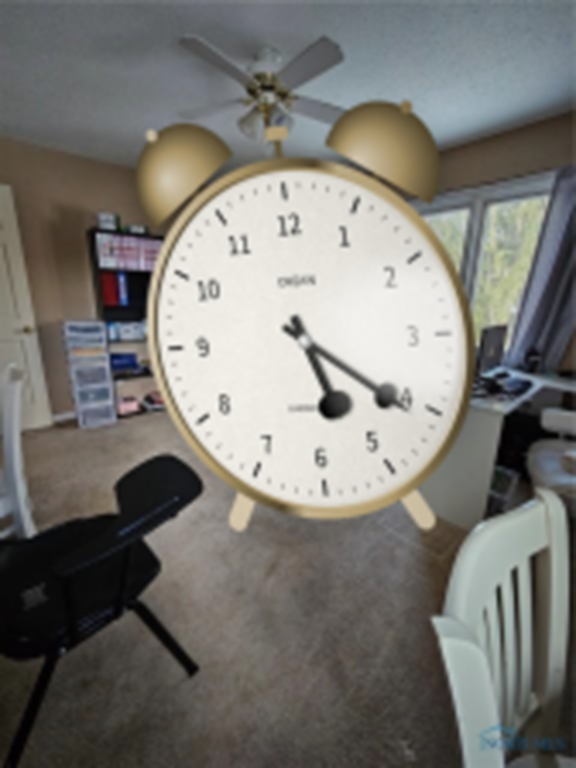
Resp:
5:21
